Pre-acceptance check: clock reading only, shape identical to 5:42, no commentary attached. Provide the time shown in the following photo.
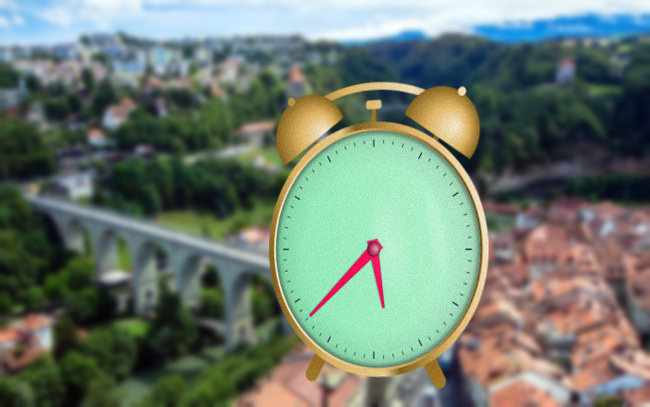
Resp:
5:38
